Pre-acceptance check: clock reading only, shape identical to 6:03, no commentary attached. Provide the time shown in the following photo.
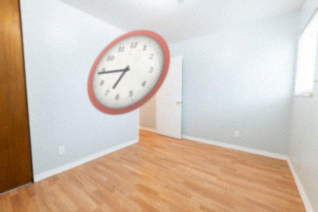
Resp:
6:44
